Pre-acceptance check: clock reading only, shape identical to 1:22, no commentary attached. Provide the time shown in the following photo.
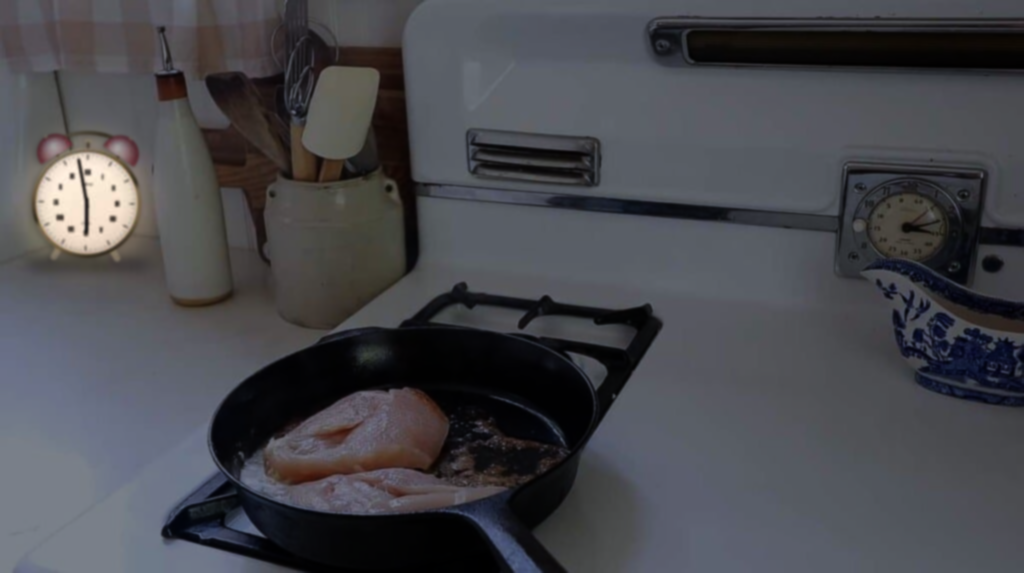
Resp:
5:58
